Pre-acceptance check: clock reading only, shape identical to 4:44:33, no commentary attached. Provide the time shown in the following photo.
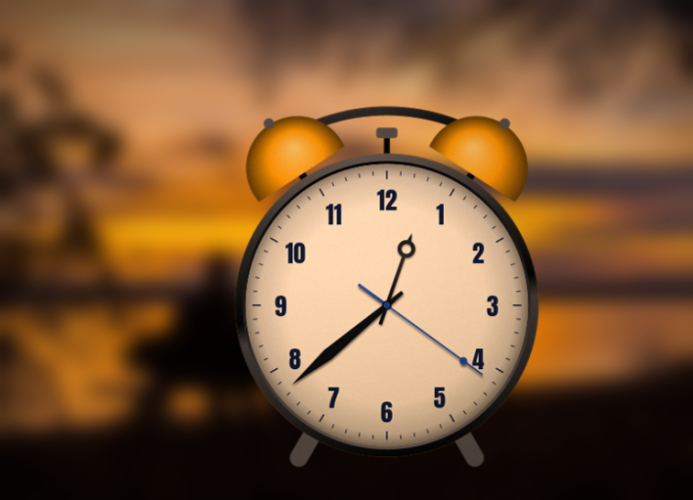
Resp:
12:38:21
